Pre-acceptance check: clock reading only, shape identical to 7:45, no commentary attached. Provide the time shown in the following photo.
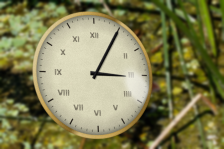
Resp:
3:05
